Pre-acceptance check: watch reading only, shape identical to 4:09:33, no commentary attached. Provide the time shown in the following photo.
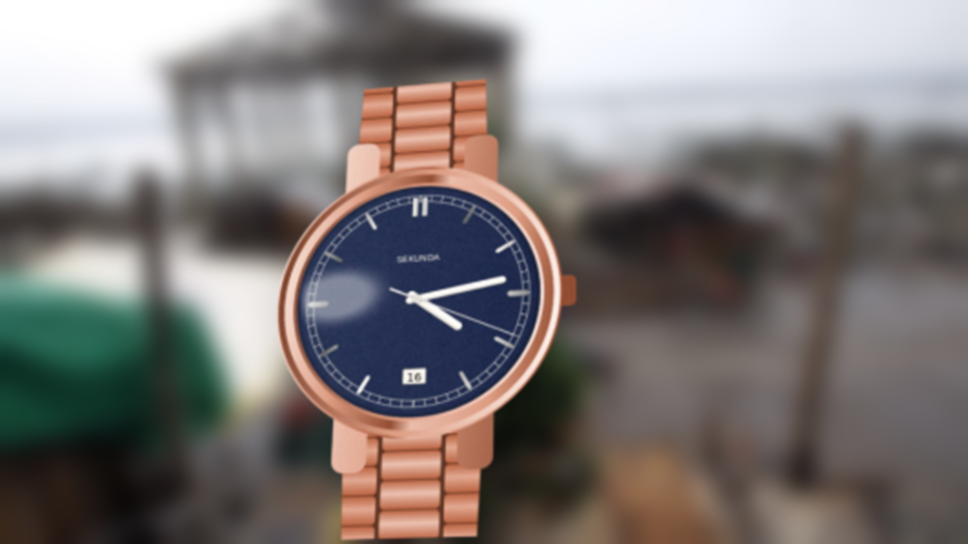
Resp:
4:13:19
